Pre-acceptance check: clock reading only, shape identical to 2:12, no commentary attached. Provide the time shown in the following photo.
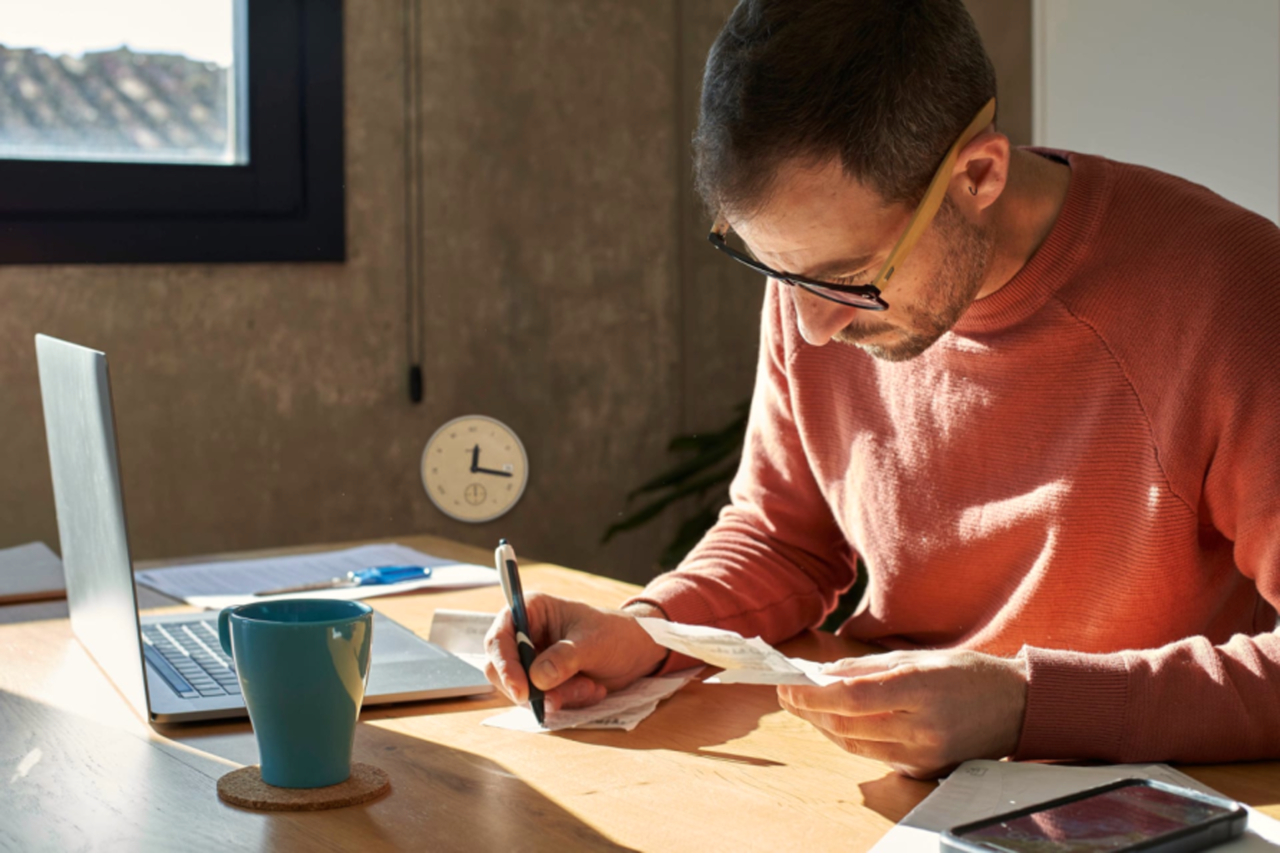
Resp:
12:17
